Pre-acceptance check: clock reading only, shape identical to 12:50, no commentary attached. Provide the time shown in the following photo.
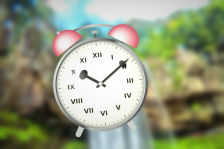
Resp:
10:09
